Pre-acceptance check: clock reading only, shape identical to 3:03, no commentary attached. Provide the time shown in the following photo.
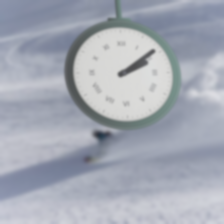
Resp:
2:09
